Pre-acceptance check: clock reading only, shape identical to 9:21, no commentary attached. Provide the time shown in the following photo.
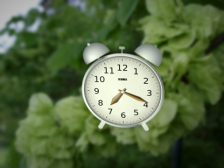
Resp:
7:19
